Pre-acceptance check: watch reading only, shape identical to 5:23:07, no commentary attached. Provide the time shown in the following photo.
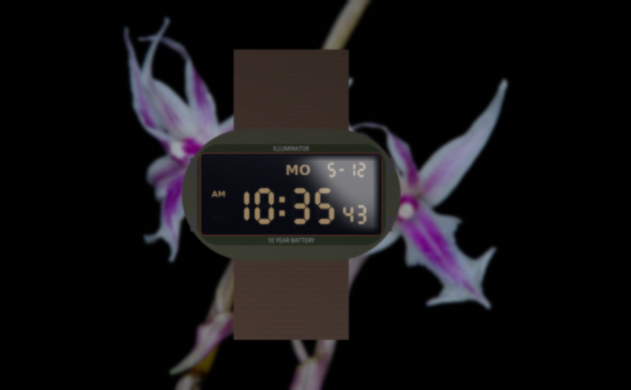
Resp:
10:35:43
